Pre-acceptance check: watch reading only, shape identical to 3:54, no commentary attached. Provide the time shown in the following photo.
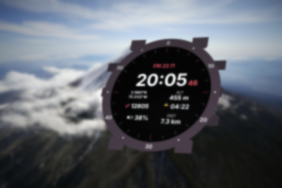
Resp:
20:05
